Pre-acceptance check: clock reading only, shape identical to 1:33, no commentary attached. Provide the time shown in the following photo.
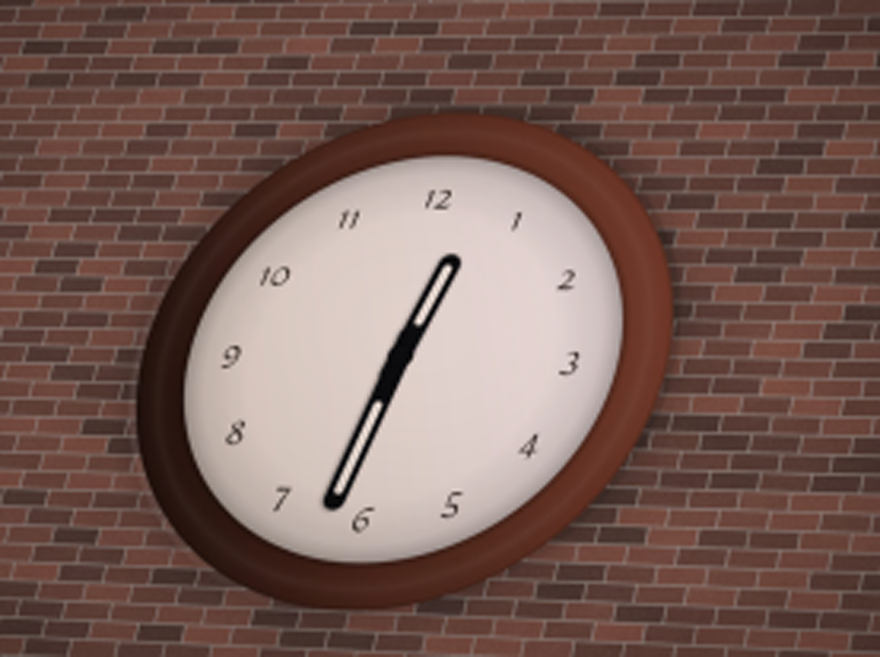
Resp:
12:32
